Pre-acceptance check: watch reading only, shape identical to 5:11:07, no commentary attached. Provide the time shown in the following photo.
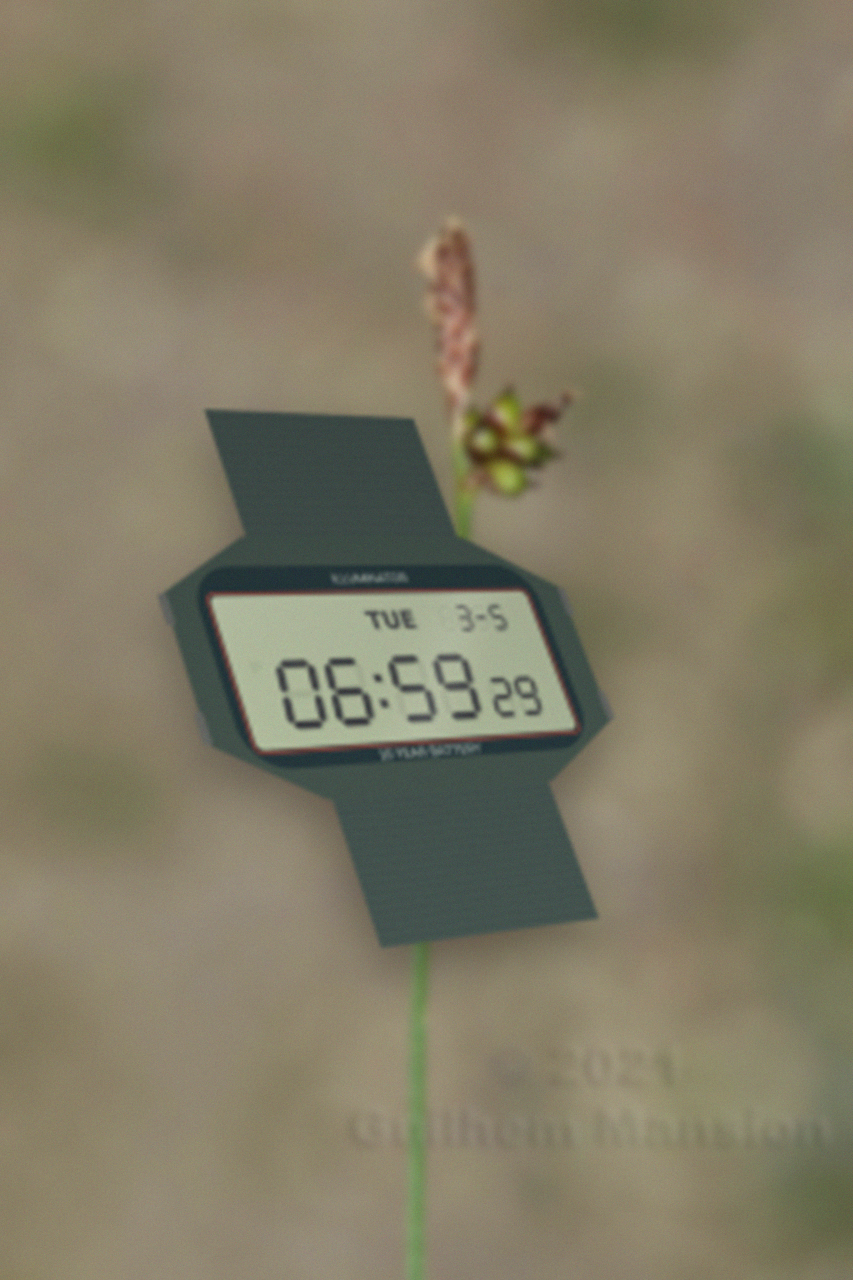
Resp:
6:59:29
